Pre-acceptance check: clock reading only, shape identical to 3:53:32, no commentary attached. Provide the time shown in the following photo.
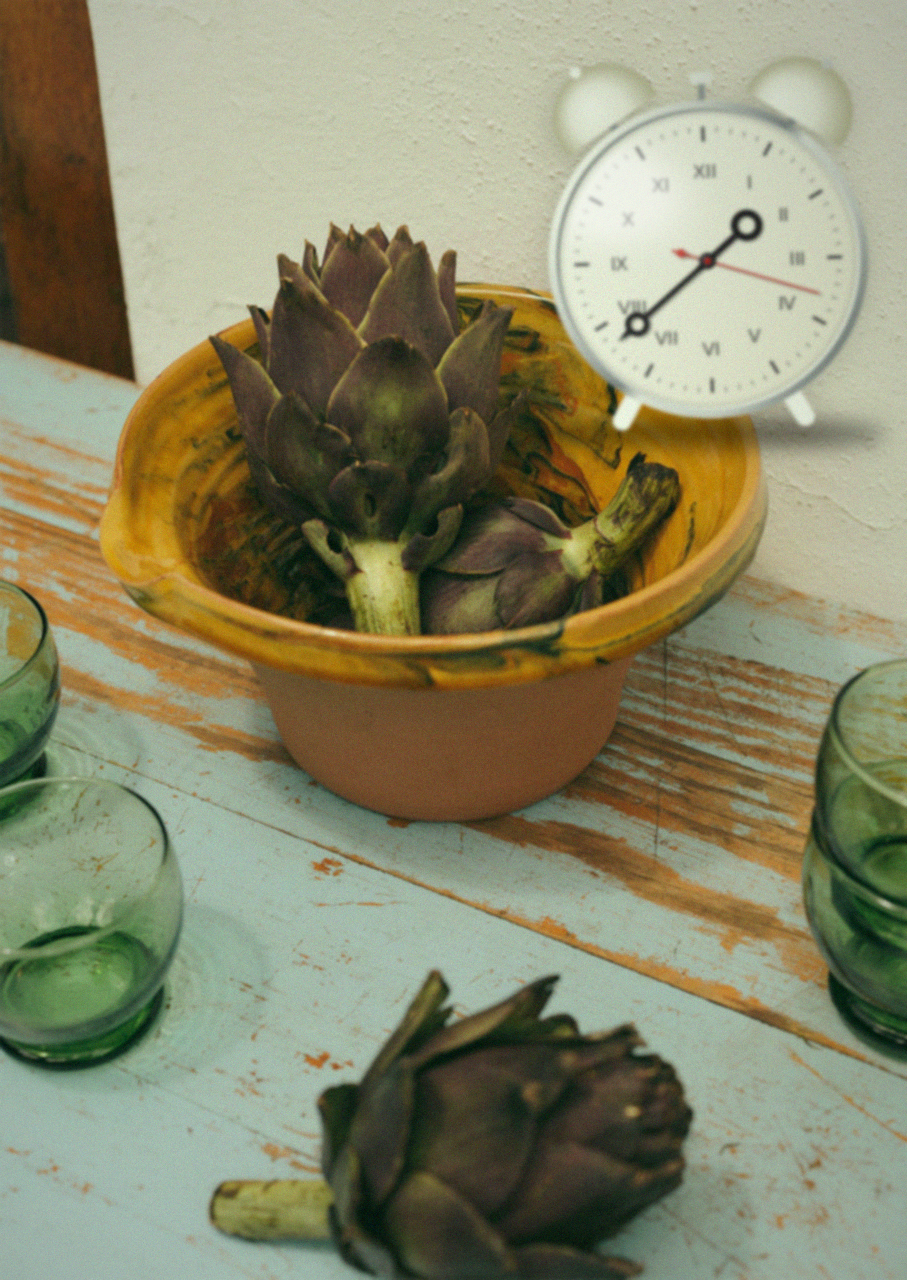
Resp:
1:38:18
